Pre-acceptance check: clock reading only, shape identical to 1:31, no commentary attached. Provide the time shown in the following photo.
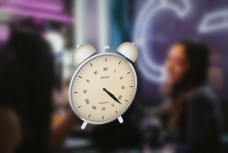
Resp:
4:22
